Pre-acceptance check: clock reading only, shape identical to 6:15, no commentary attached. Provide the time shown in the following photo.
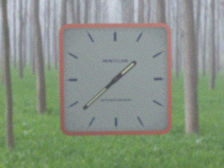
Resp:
1:38
